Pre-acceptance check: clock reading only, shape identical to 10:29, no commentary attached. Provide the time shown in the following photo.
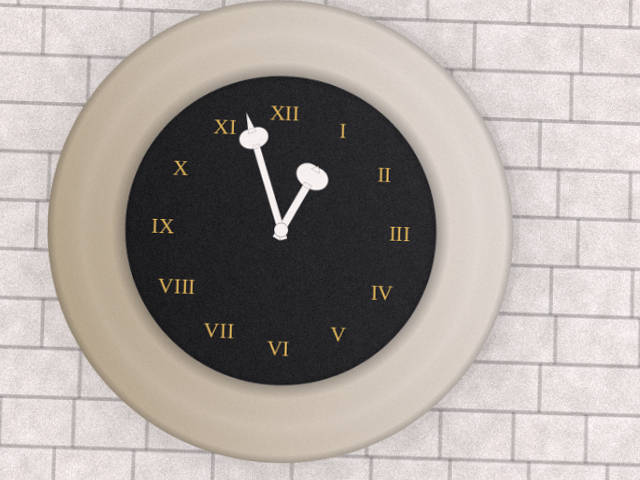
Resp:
12:57
